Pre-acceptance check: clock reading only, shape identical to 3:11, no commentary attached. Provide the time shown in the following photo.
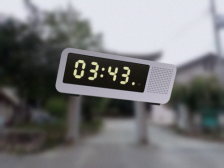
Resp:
3:43
